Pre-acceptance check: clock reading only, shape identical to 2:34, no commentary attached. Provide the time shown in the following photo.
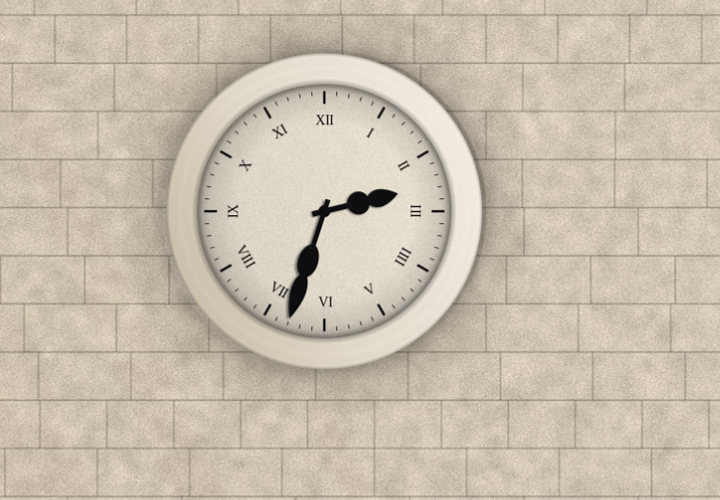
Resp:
2:33
